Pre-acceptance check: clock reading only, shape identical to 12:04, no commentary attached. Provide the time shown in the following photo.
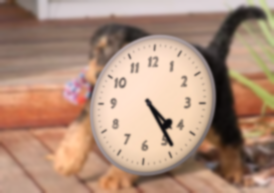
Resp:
4:24
